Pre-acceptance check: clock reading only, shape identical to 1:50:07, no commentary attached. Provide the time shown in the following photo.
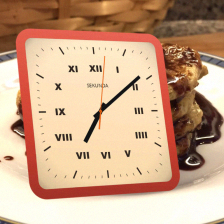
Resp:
7:09:02
